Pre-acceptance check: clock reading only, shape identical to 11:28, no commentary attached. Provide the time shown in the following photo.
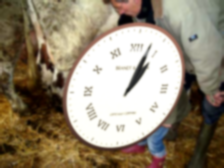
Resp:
1:03
